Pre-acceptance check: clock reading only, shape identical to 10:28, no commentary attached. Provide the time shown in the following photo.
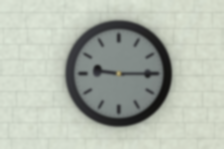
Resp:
9:15
